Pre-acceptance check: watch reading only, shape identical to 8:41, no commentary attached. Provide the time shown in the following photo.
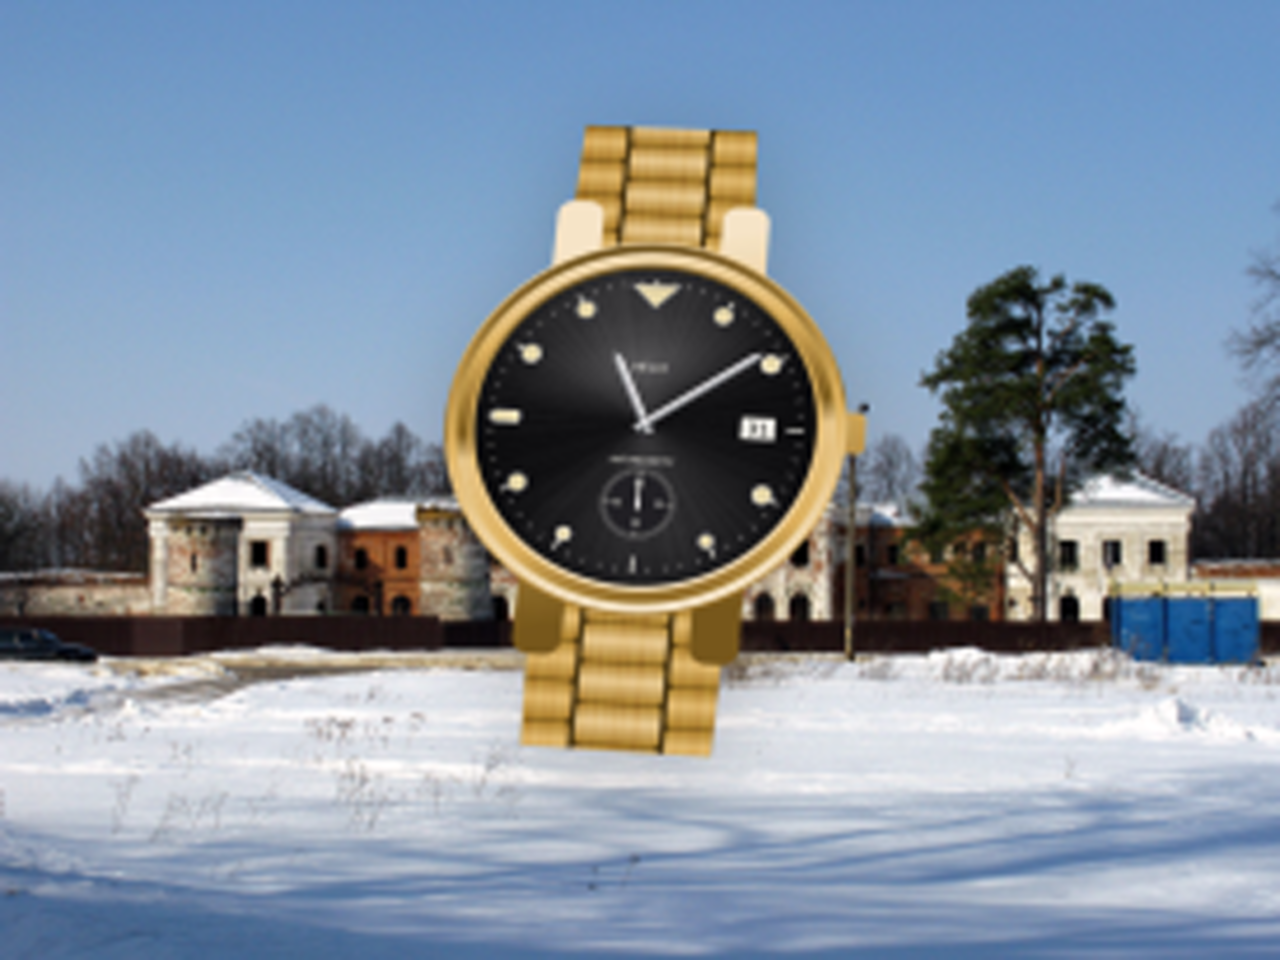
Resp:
11:09
